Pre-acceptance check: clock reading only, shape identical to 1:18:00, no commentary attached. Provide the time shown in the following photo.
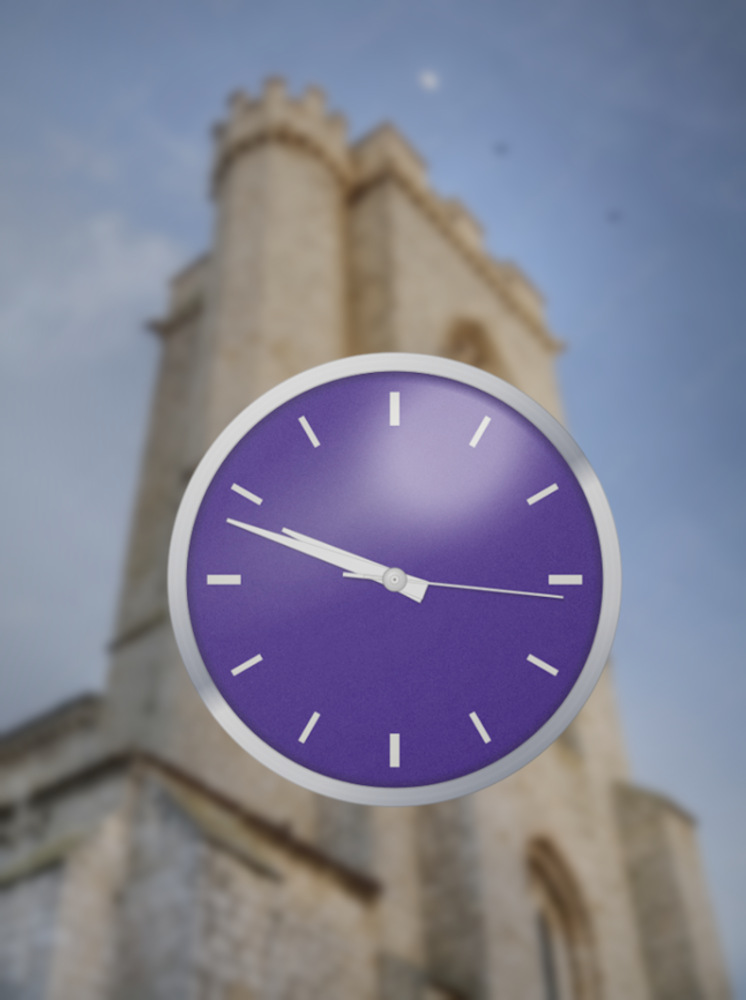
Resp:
9:48:16
